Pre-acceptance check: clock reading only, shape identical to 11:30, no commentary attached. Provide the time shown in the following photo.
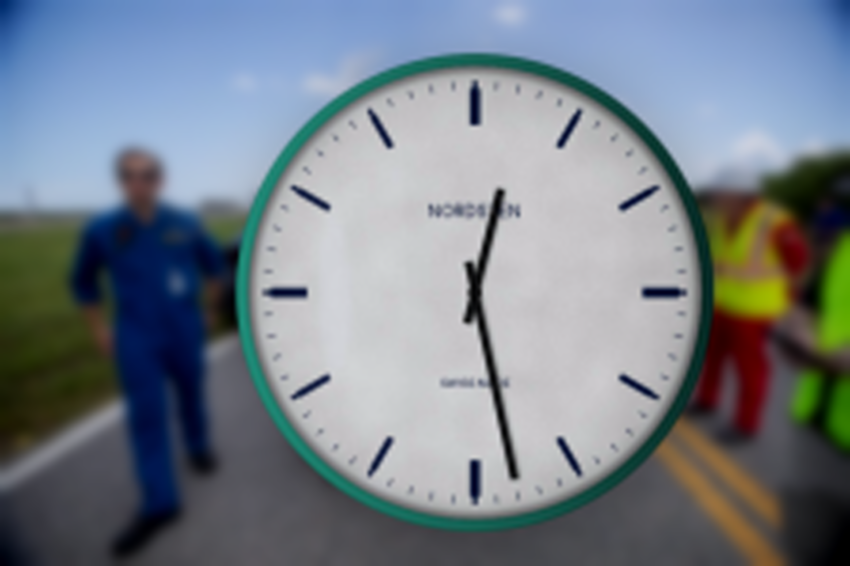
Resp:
12:28
